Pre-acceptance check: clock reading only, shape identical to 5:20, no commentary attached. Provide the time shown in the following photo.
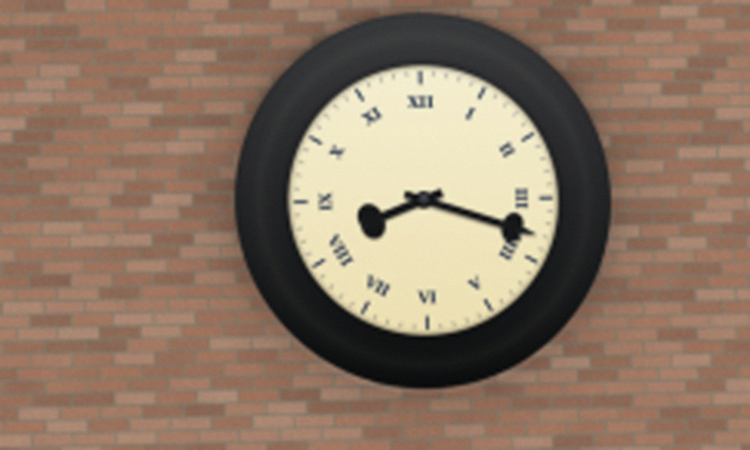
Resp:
8:18
